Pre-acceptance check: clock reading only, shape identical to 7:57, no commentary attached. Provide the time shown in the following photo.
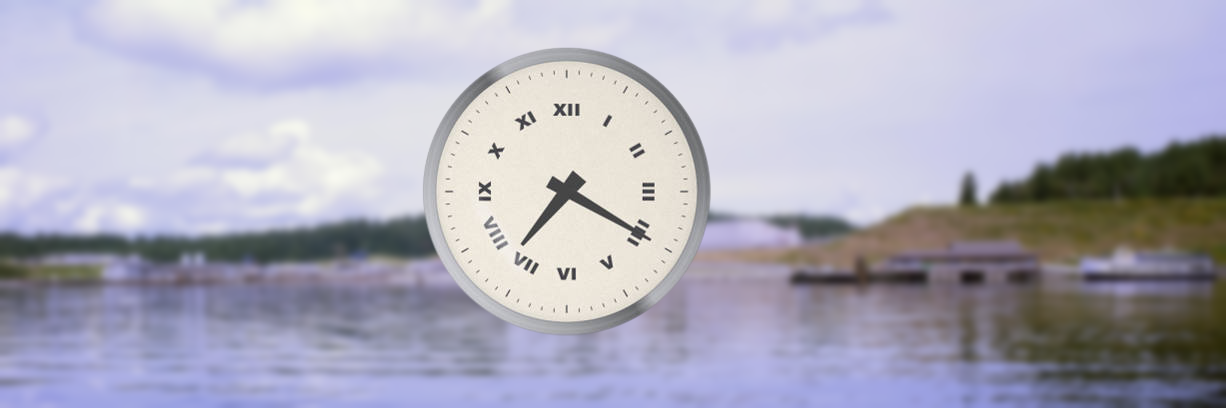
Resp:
7:20
